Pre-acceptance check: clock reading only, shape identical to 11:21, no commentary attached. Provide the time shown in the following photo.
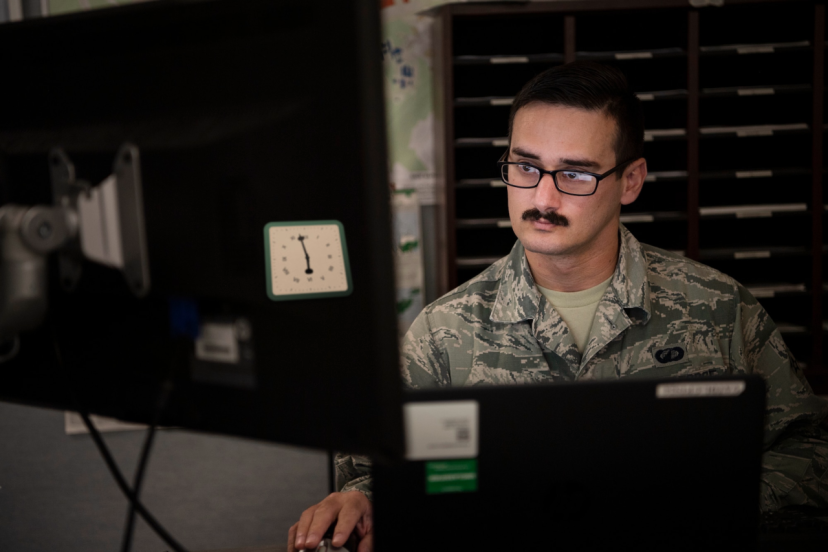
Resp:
5:58
